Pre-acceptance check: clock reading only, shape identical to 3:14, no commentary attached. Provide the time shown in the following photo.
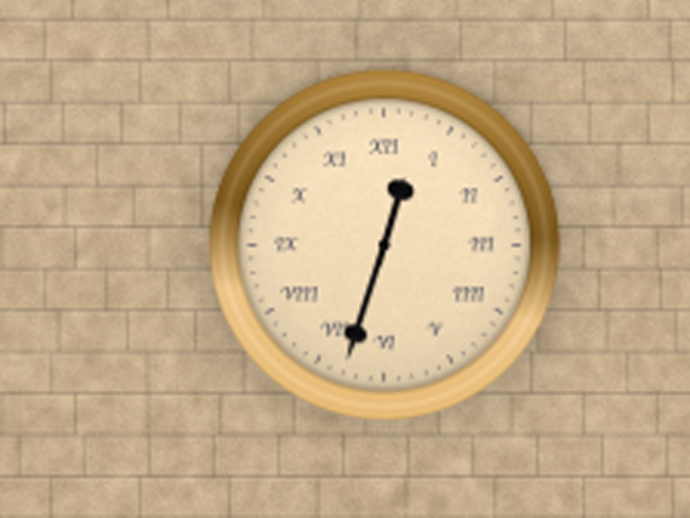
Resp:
12:33
